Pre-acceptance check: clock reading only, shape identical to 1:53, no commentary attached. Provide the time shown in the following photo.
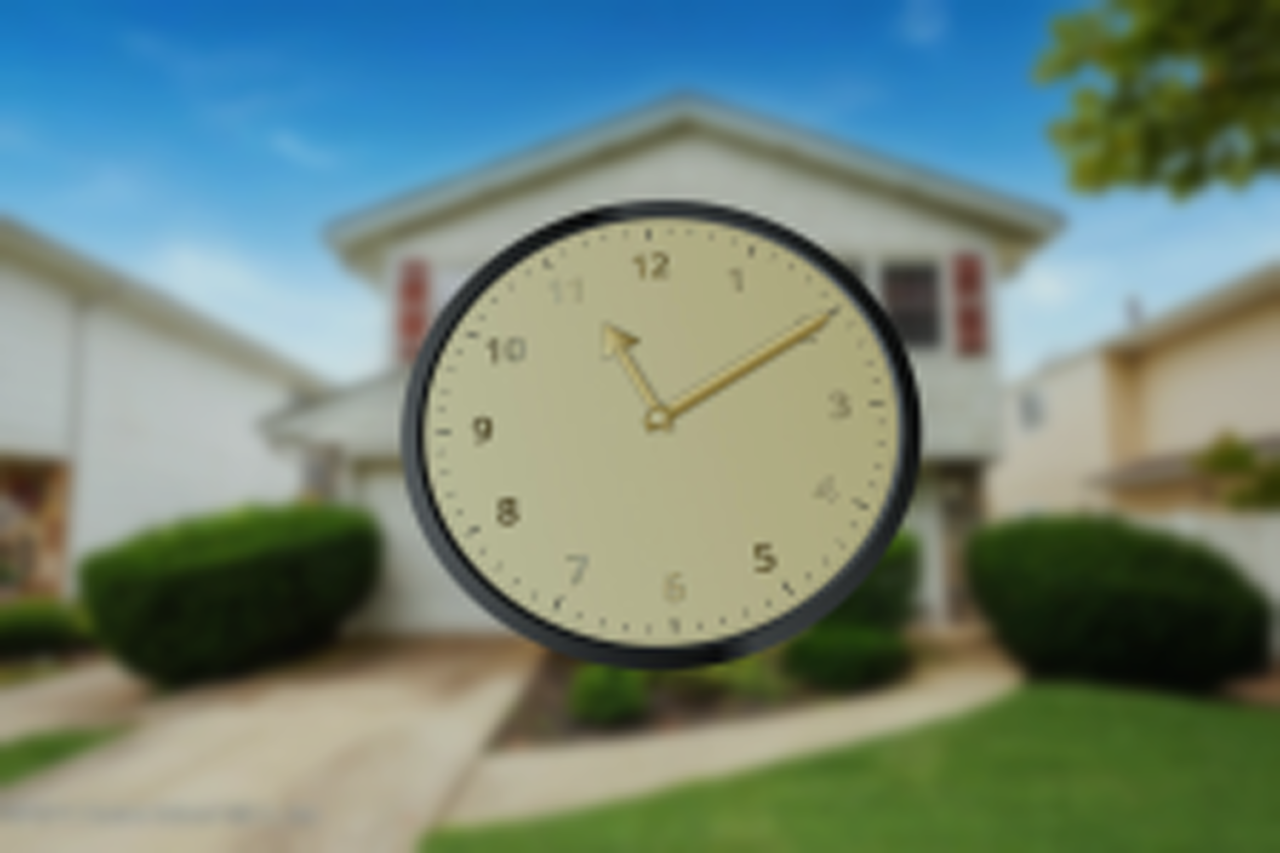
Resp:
11:10
